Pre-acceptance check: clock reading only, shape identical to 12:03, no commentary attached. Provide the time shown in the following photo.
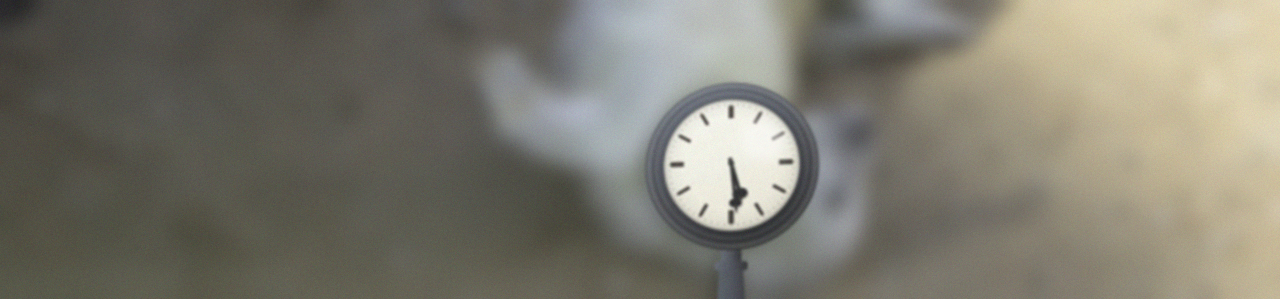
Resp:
5:29
